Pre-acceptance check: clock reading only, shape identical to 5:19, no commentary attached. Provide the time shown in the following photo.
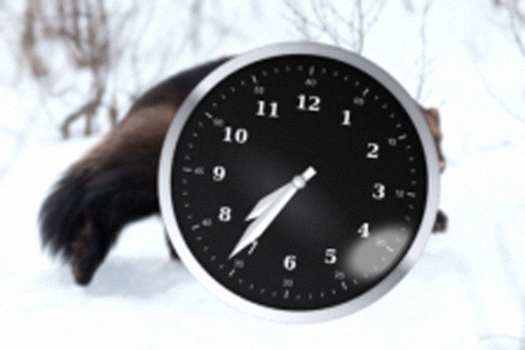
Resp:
7:36
